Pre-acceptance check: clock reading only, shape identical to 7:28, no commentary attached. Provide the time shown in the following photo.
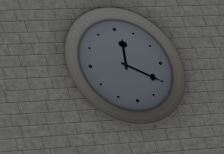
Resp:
12:20
